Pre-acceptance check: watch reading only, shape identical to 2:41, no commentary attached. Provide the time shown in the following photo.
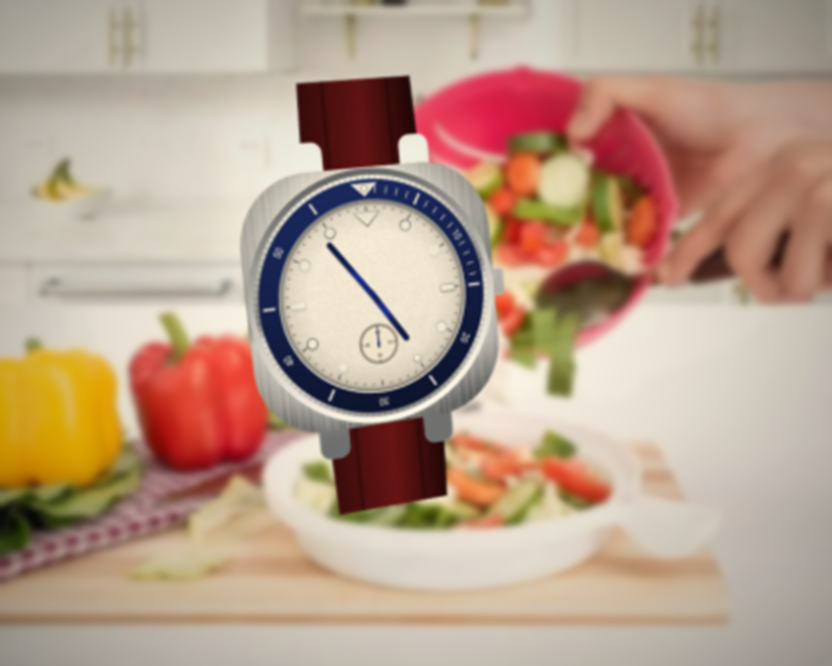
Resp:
4:54
